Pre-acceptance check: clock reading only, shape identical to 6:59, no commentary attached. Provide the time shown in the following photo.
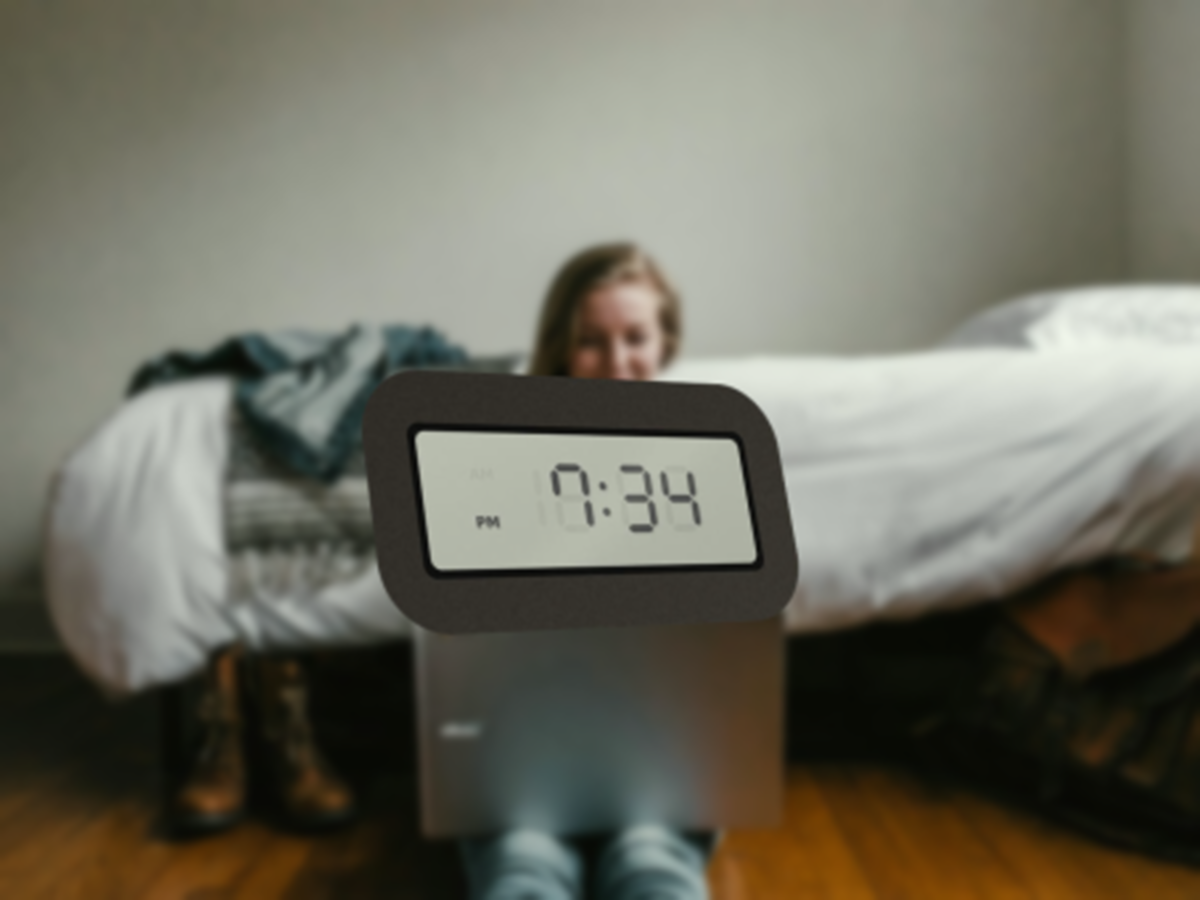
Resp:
7:34
